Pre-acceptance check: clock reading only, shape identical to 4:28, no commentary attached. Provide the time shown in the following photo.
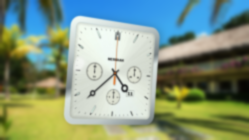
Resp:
4:38
